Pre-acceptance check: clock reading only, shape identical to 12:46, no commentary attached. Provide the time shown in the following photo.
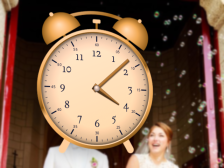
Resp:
4:08
